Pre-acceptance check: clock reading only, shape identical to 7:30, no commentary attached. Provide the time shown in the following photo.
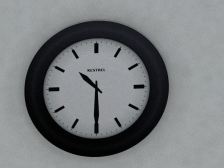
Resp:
10:30
